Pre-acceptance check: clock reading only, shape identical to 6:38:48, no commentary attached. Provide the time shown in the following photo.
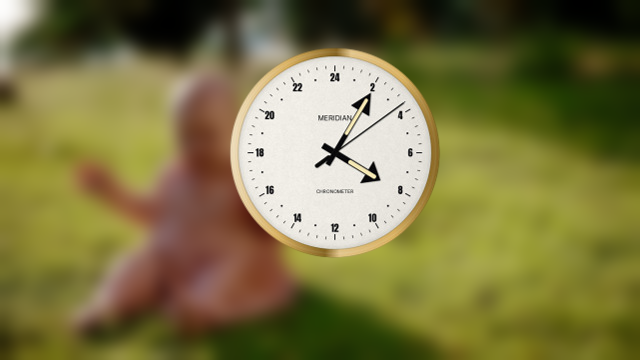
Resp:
8:05:09
